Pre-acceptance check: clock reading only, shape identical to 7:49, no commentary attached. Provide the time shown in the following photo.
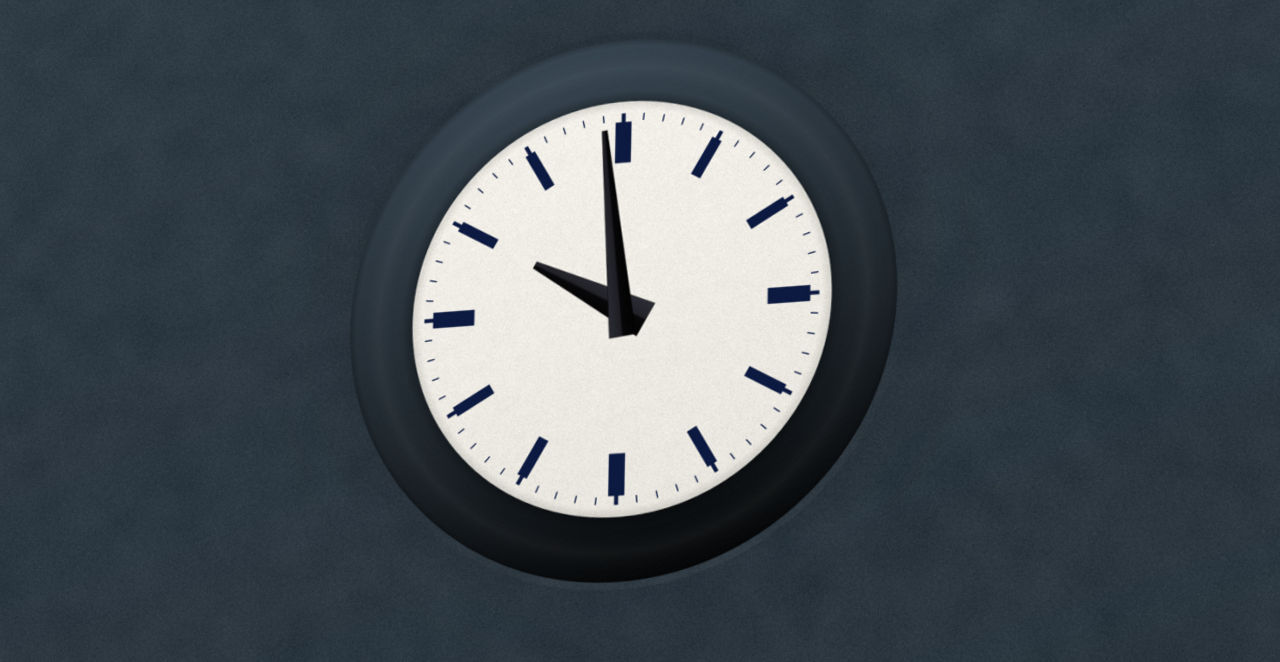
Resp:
9:59
